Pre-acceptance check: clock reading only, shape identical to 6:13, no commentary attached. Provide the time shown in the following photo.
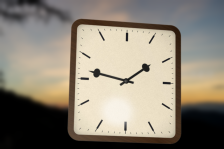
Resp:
1:47
